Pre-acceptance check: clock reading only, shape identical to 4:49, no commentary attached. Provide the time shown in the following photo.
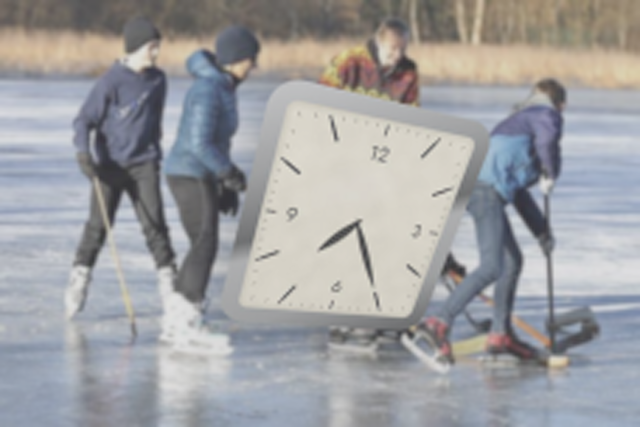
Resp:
7:25
